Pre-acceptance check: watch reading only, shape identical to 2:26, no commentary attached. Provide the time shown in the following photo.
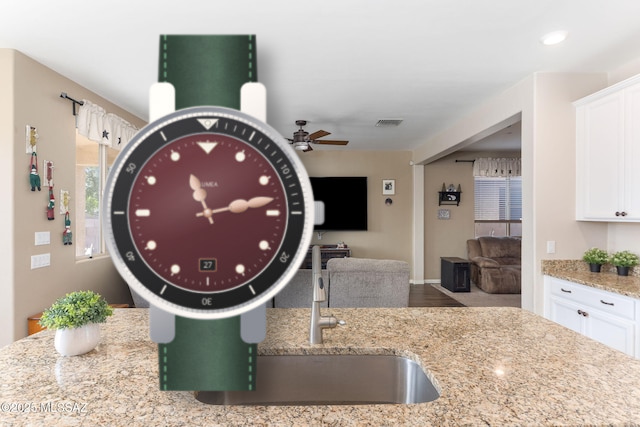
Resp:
11:13
